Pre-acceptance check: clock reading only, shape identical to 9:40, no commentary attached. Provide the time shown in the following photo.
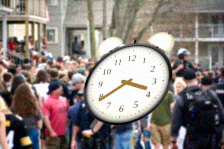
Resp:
3:39
